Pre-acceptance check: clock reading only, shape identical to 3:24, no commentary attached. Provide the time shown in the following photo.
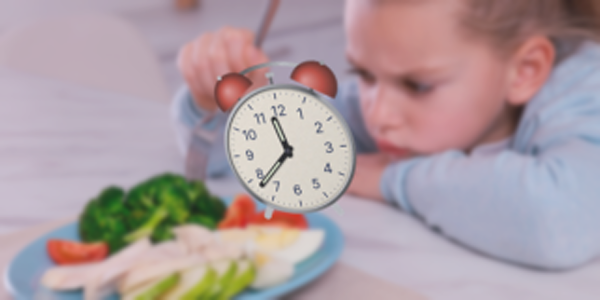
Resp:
11:38
